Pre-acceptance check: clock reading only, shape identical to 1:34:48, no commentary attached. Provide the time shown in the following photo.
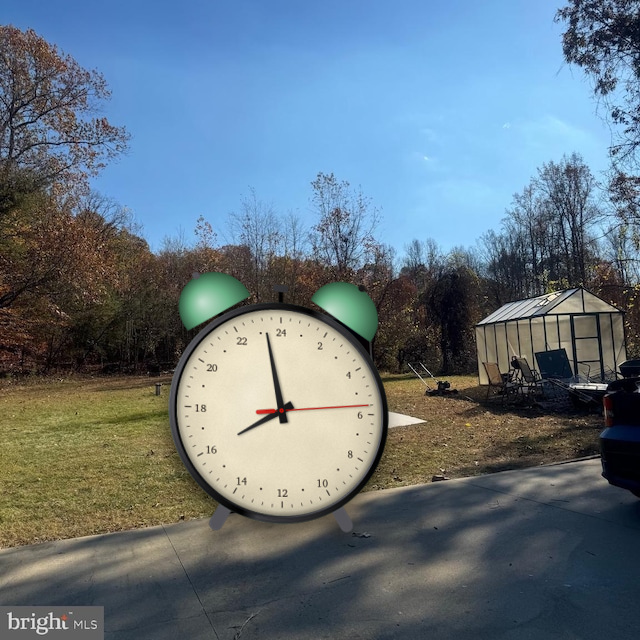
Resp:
15:58:14
